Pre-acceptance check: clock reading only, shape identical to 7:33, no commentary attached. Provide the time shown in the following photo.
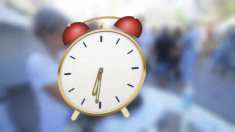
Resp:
6:31
